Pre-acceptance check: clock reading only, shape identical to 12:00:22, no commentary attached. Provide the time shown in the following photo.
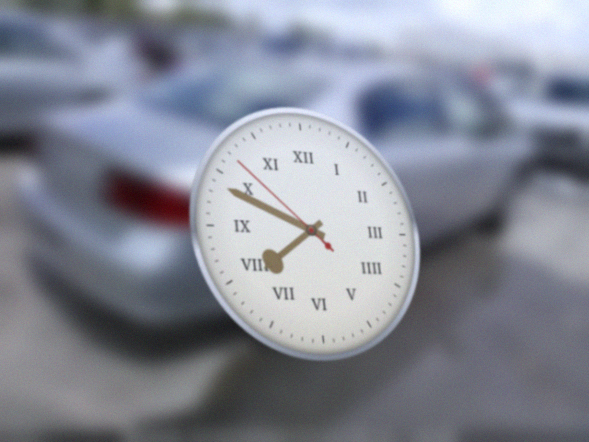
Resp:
7:48:52
